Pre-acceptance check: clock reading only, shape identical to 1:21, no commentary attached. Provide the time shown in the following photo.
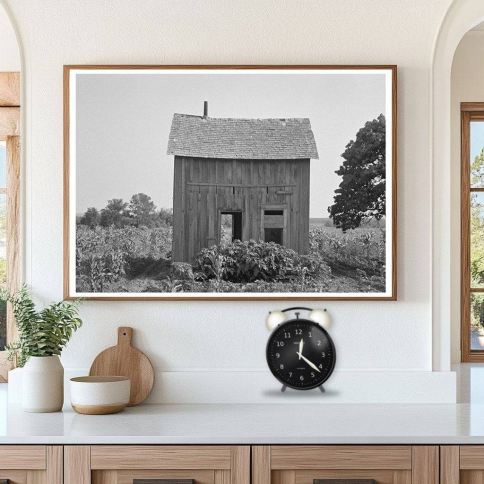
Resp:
12:22
